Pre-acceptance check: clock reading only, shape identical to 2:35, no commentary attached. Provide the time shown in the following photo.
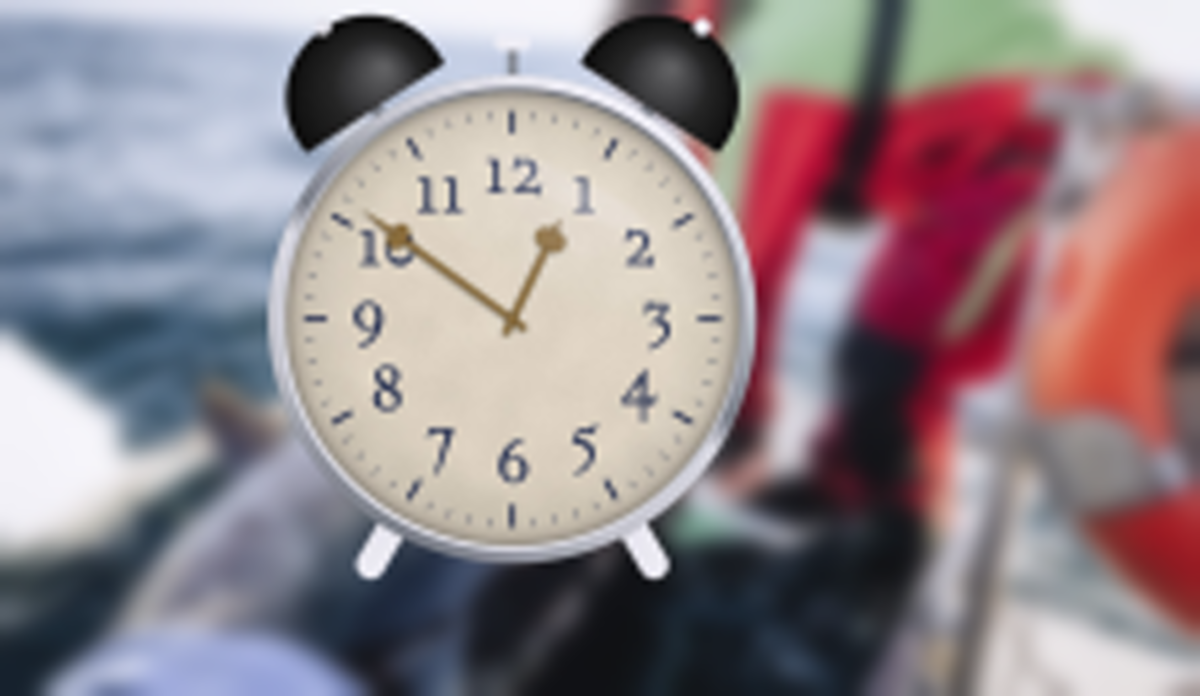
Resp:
12:51
